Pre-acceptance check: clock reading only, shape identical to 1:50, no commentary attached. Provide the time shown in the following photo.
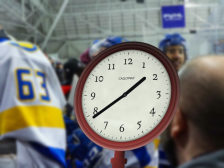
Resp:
1:39
